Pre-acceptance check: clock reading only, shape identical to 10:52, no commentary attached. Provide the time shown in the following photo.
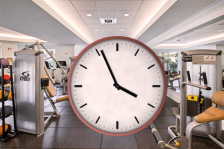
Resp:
3:56
